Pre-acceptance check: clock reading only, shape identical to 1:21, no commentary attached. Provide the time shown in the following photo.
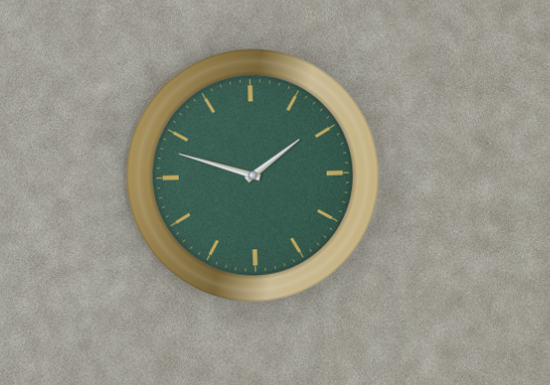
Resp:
1:48
